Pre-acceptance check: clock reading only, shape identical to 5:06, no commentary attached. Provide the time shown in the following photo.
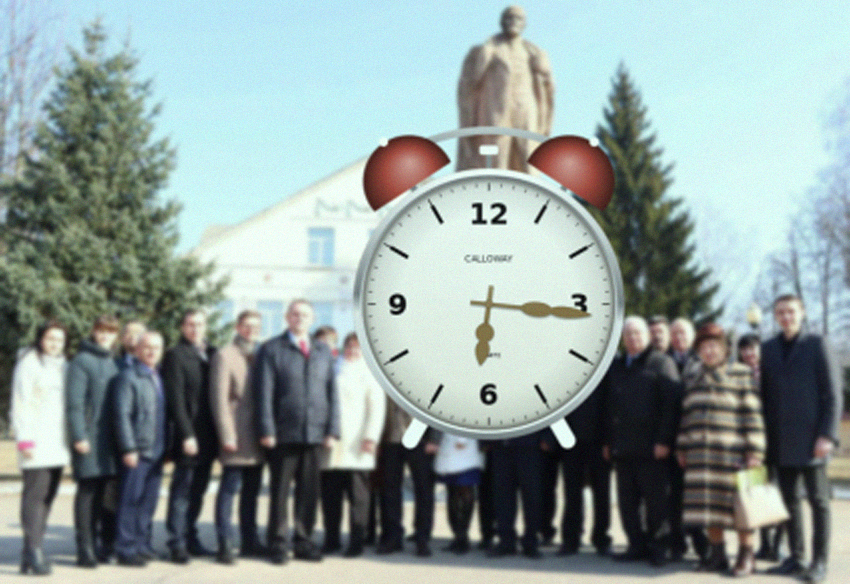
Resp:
6:16
